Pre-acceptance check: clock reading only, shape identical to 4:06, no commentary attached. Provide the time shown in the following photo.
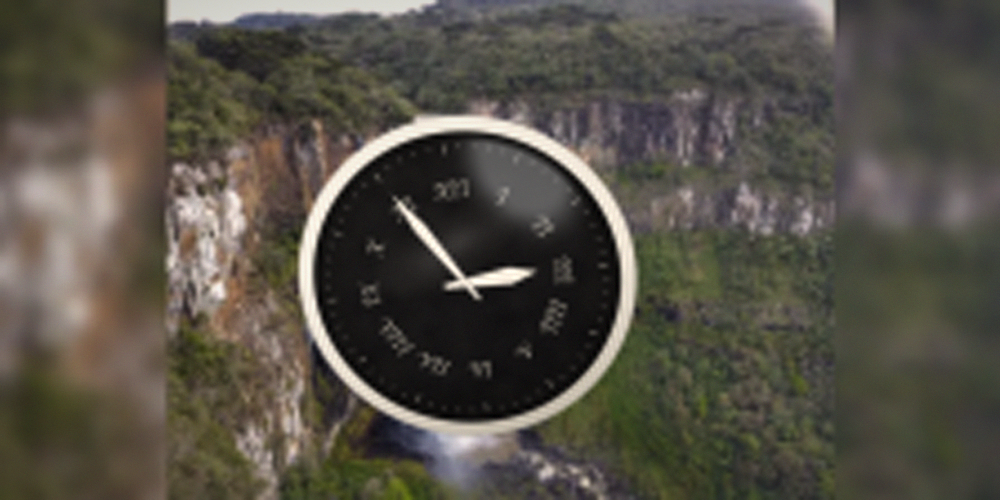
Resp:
2:55
